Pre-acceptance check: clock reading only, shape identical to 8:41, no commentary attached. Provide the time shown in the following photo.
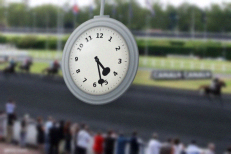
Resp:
4:27
